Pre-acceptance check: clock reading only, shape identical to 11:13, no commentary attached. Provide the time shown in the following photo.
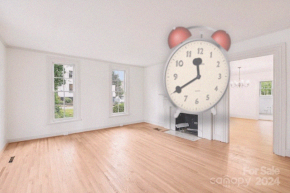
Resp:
11:40
